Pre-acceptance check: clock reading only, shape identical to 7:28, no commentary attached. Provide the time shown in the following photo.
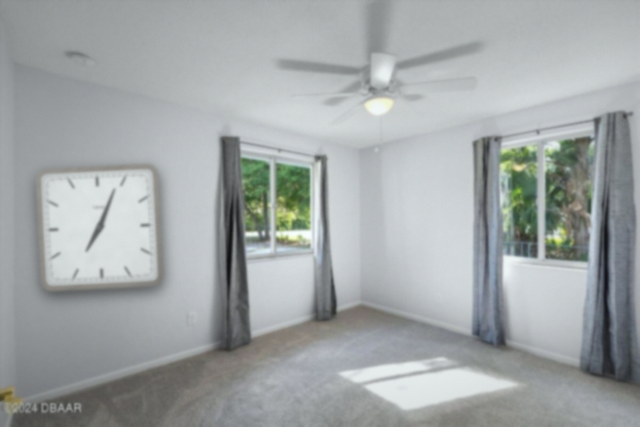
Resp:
7:04
